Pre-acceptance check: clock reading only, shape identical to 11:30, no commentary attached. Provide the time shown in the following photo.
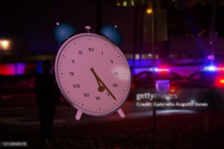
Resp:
5:24
